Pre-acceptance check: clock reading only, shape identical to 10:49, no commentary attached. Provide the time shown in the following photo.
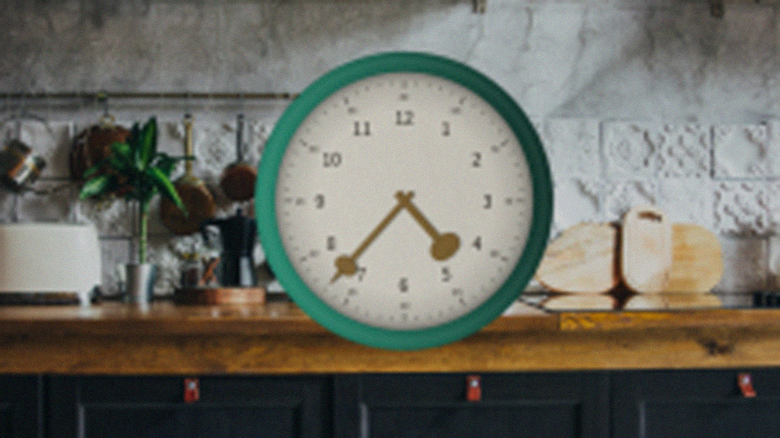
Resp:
4:37
